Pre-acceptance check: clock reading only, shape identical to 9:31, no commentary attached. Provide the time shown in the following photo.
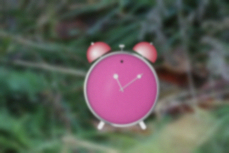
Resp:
11:09
